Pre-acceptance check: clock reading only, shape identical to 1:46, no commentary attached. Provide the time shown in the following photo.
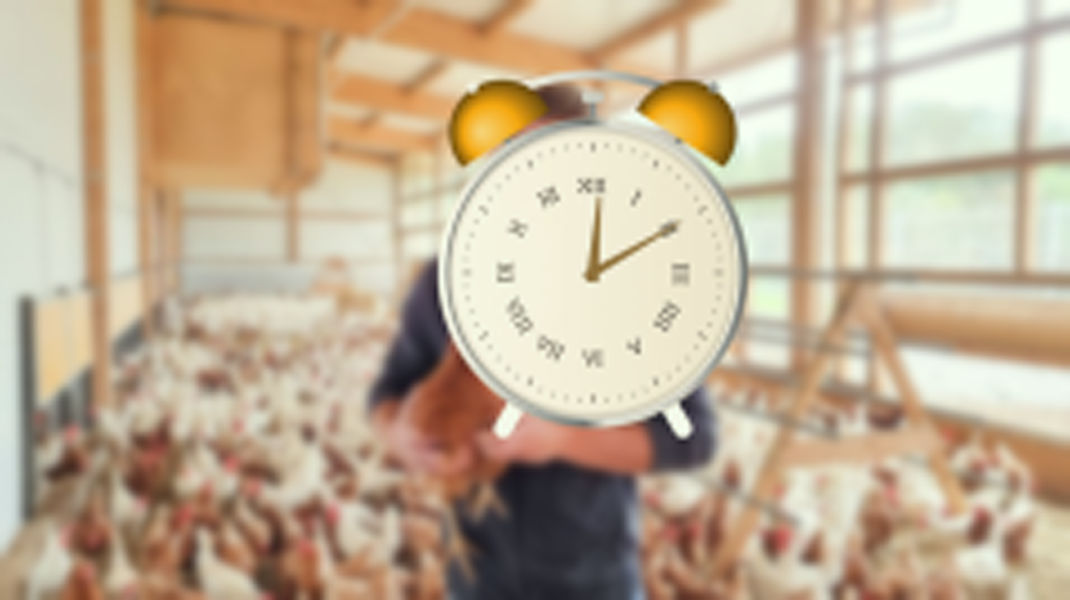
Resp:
12:10
